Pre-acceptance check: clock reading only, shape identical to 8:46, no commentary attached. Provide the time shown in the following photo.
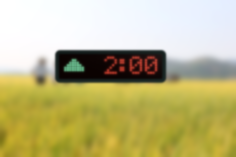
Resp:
2:00
